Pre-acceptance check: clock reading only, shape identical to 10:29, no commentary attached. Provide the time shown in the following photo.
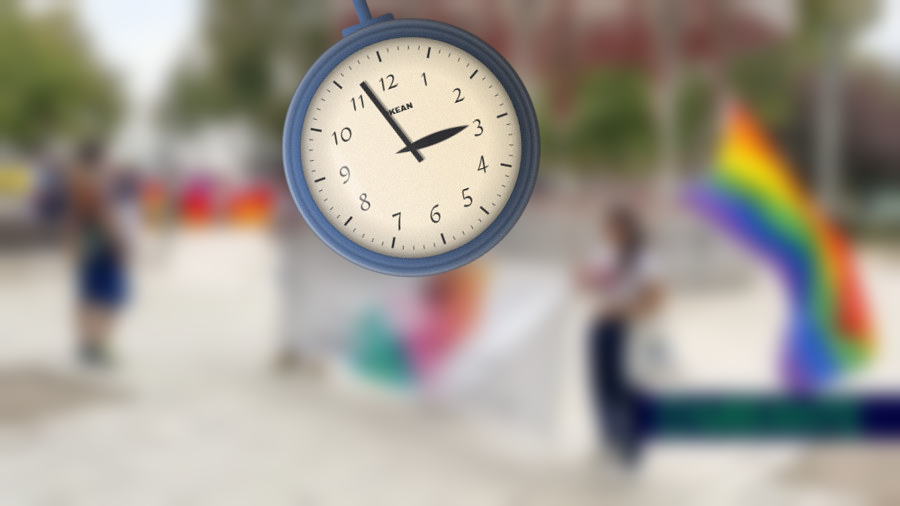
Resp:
2:57
